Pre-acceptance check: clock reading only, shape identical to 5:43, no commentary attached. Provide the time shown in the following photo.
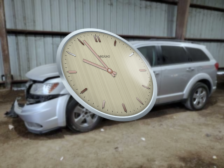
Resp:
9:56
